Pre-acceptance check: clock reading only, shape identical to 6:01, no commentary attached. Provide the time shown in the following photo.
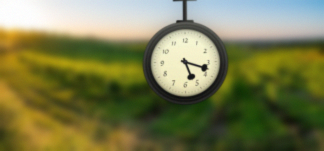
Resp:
5:18
